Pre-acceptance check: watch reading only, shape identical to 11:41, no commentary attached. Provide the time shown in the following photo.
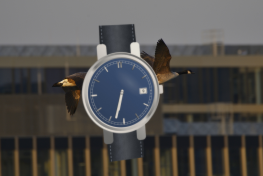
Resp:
6:33
